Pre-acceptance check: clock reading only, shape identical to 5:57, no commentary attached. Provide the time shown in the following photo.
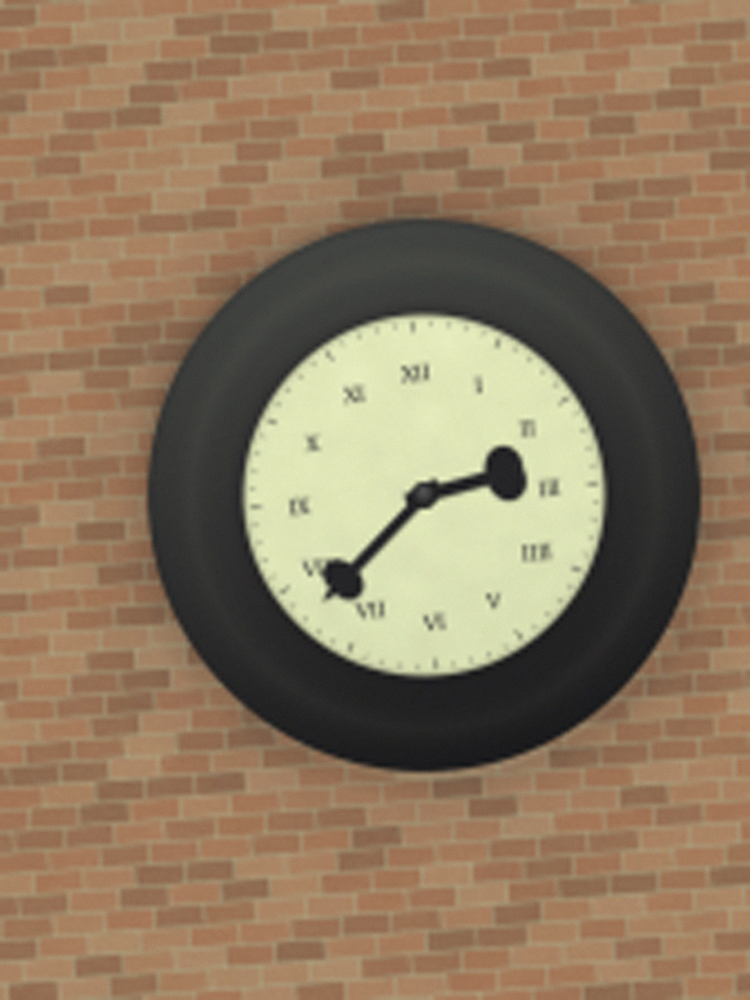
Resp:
2:38
